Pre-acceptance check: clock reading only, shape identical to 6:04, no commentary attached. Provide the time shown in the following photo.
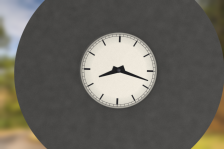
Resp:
8:18
